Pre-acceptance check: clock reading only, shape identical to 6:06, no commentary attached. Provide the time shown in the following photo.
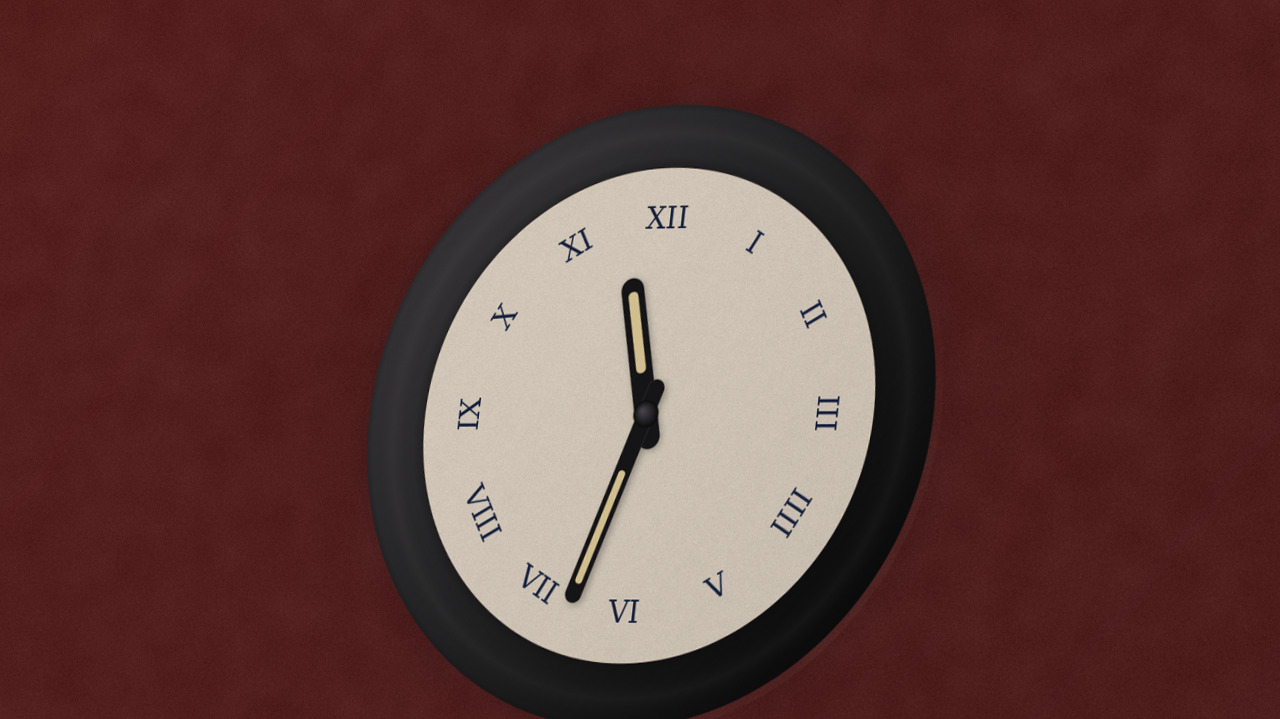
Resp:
11:33
